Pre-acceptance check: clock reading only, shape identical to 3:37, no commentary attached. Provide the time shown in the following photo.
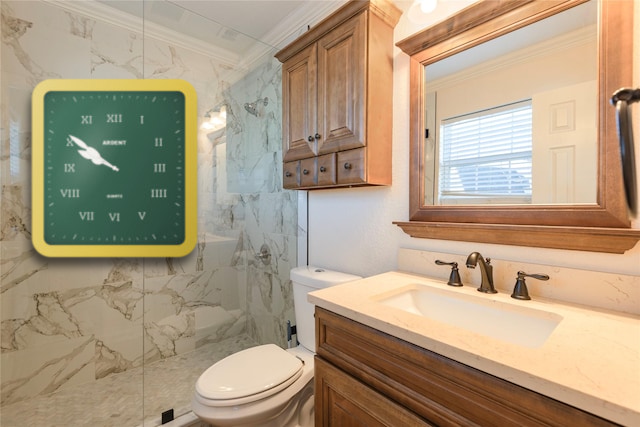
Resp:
9:51
